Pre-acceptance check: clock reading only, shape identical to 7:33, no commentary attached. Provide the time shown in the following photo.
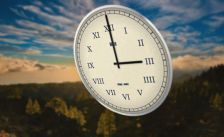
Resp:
3:00
